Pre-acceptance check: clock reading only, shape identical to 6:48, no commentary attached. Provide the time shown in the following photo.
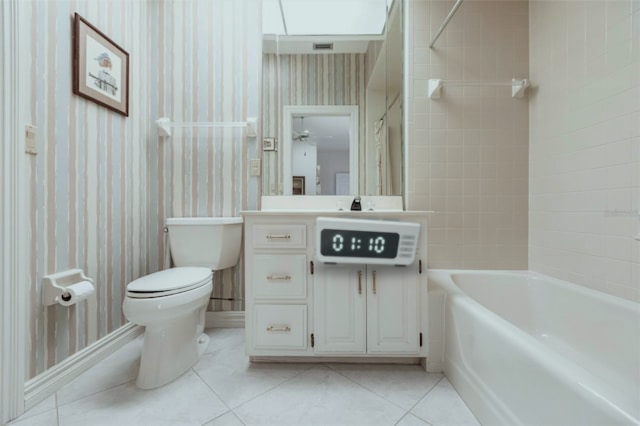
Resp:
1:10
